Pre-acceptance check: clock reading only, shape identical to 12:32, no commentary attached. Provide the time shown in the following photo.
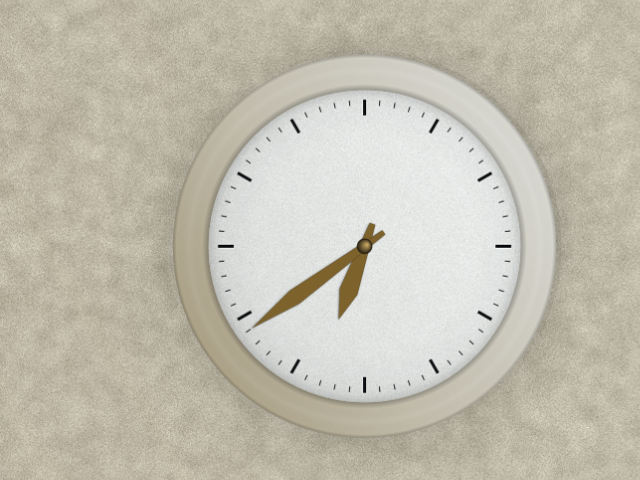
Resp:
6:39
